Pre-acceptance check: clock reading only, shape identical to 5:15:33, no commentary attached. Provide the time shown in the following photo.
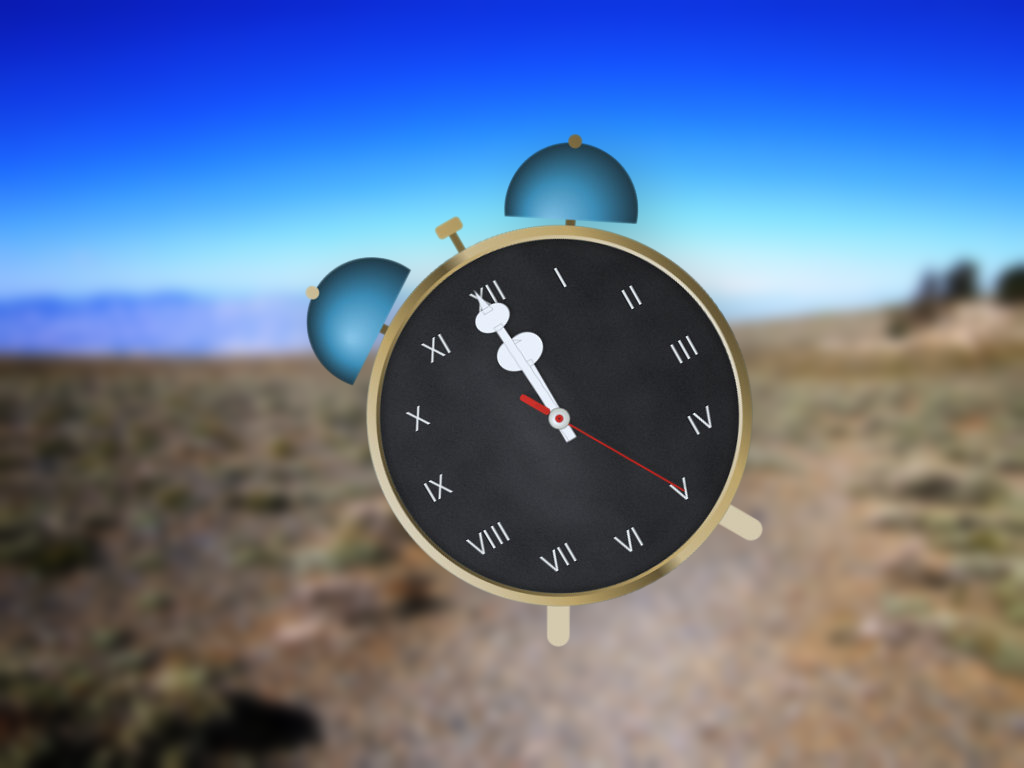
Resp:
11:59:25
